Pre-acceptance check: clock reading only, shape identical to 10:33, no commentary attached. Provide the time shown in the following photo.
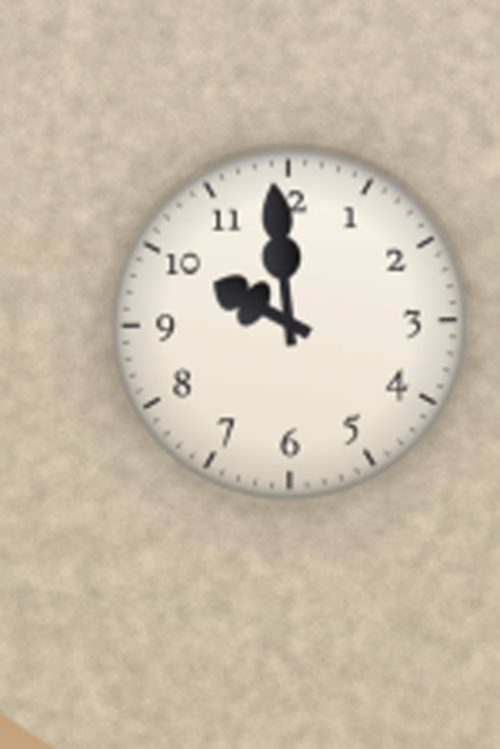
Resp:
9:59
